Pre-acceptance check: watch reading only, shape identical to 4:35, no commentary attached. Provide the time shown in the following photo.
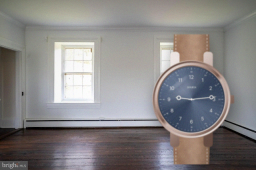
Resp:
9:14
